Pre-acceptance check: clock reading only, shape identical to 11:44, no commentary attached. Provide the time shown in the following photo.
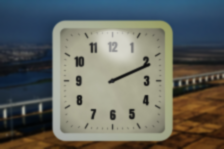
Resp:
2:11
